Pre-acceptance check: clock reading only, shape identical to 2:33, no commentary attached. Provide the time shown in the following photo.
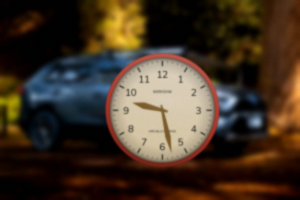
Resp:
9:28
